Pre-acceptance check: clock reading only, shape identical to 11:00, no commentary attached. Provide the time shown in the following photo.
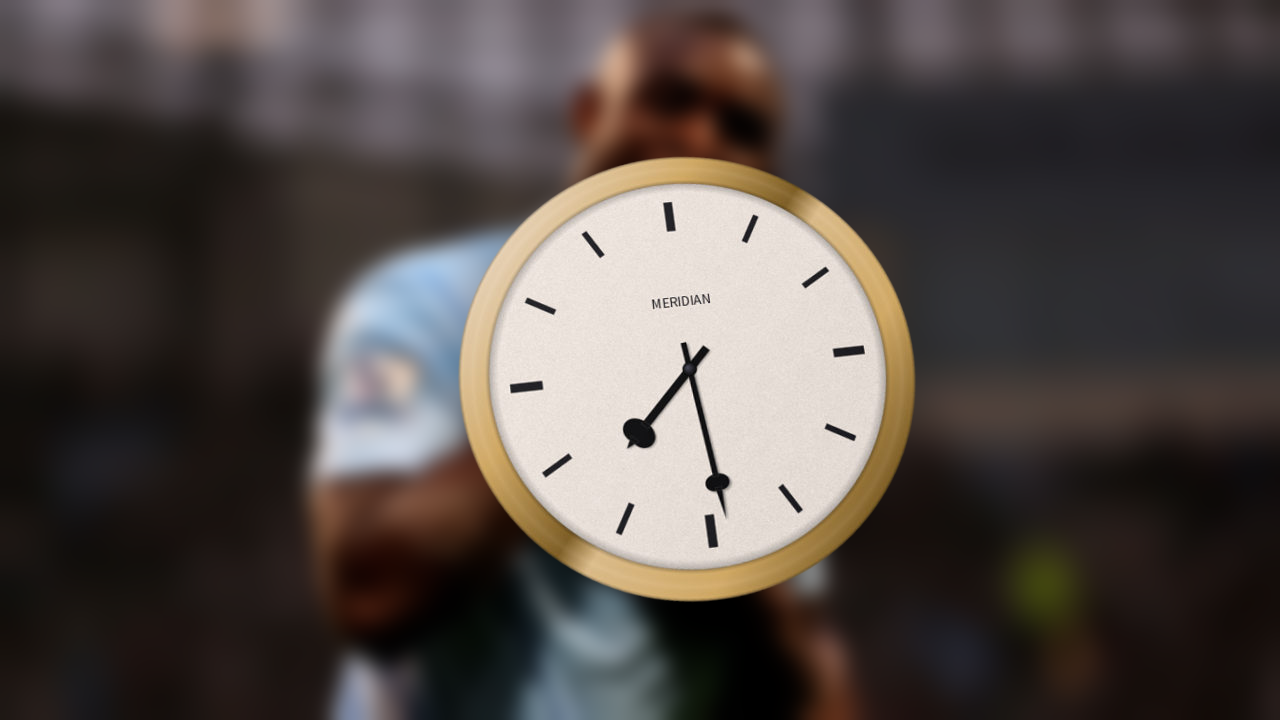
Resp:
7:29
